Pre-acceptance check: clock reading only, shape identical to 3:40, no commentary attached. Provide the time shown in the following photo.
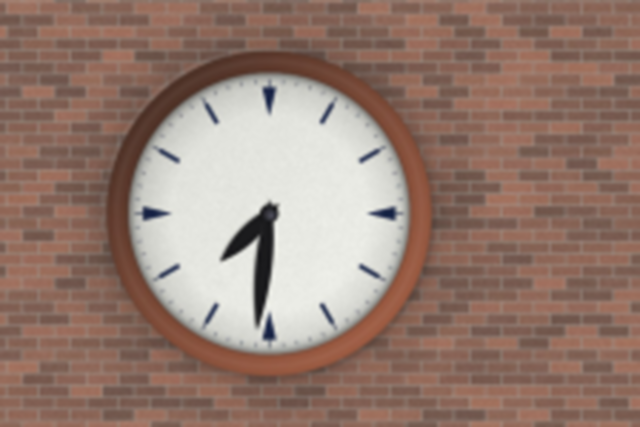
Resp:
7:31
